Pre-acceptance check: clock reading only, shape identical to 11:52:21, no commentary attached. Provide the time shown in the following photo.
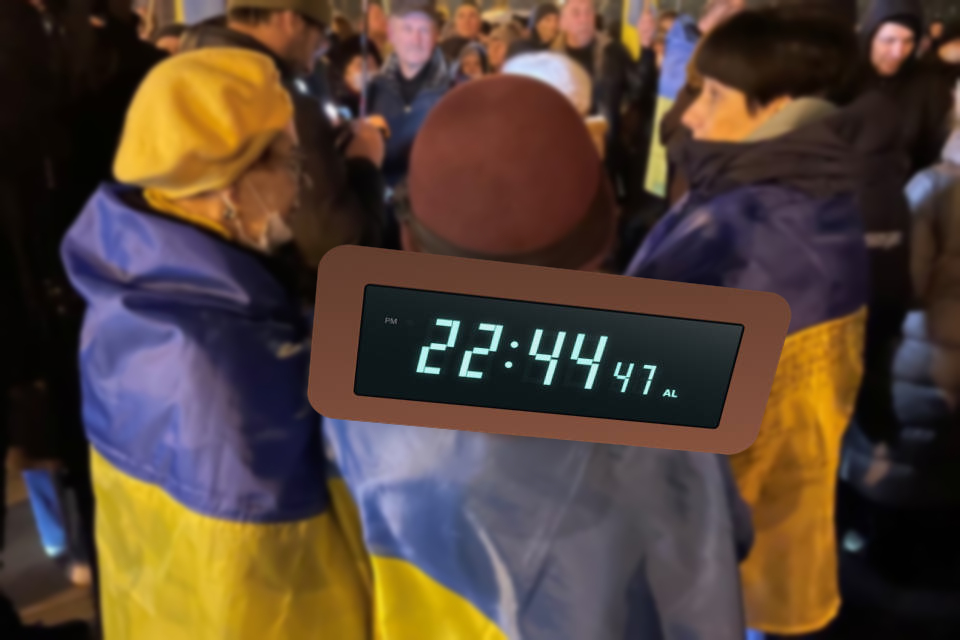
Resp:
22:44:47
